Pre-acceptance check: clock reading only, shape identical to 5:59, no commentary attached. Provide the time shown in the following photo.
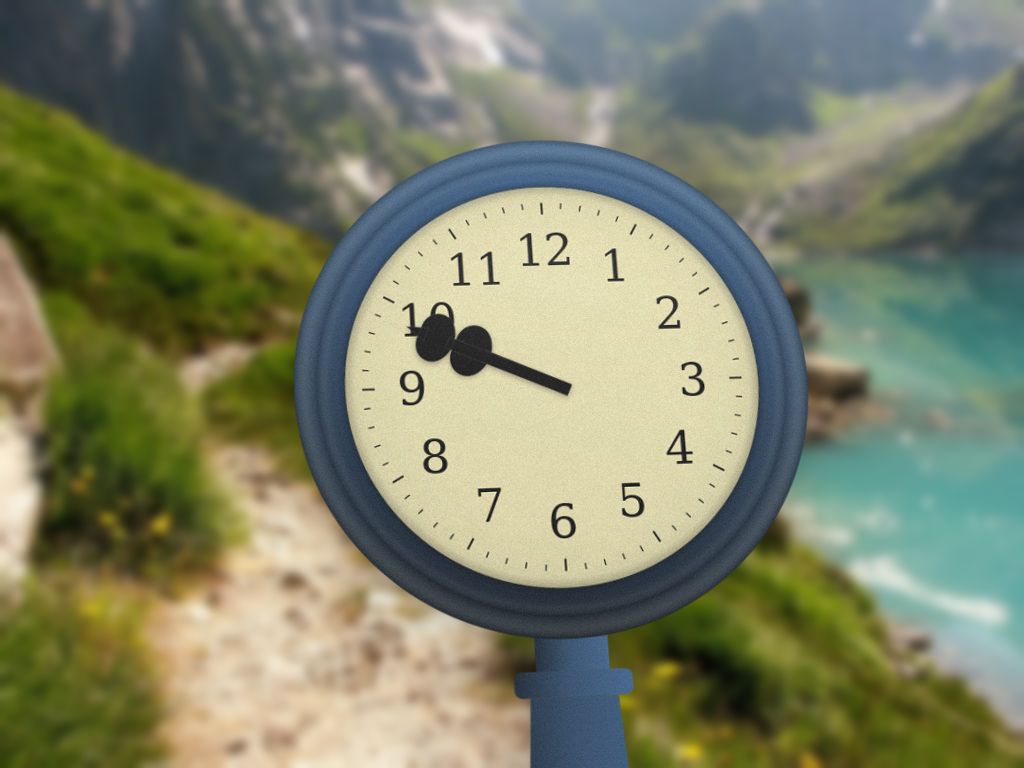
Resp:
9:49
